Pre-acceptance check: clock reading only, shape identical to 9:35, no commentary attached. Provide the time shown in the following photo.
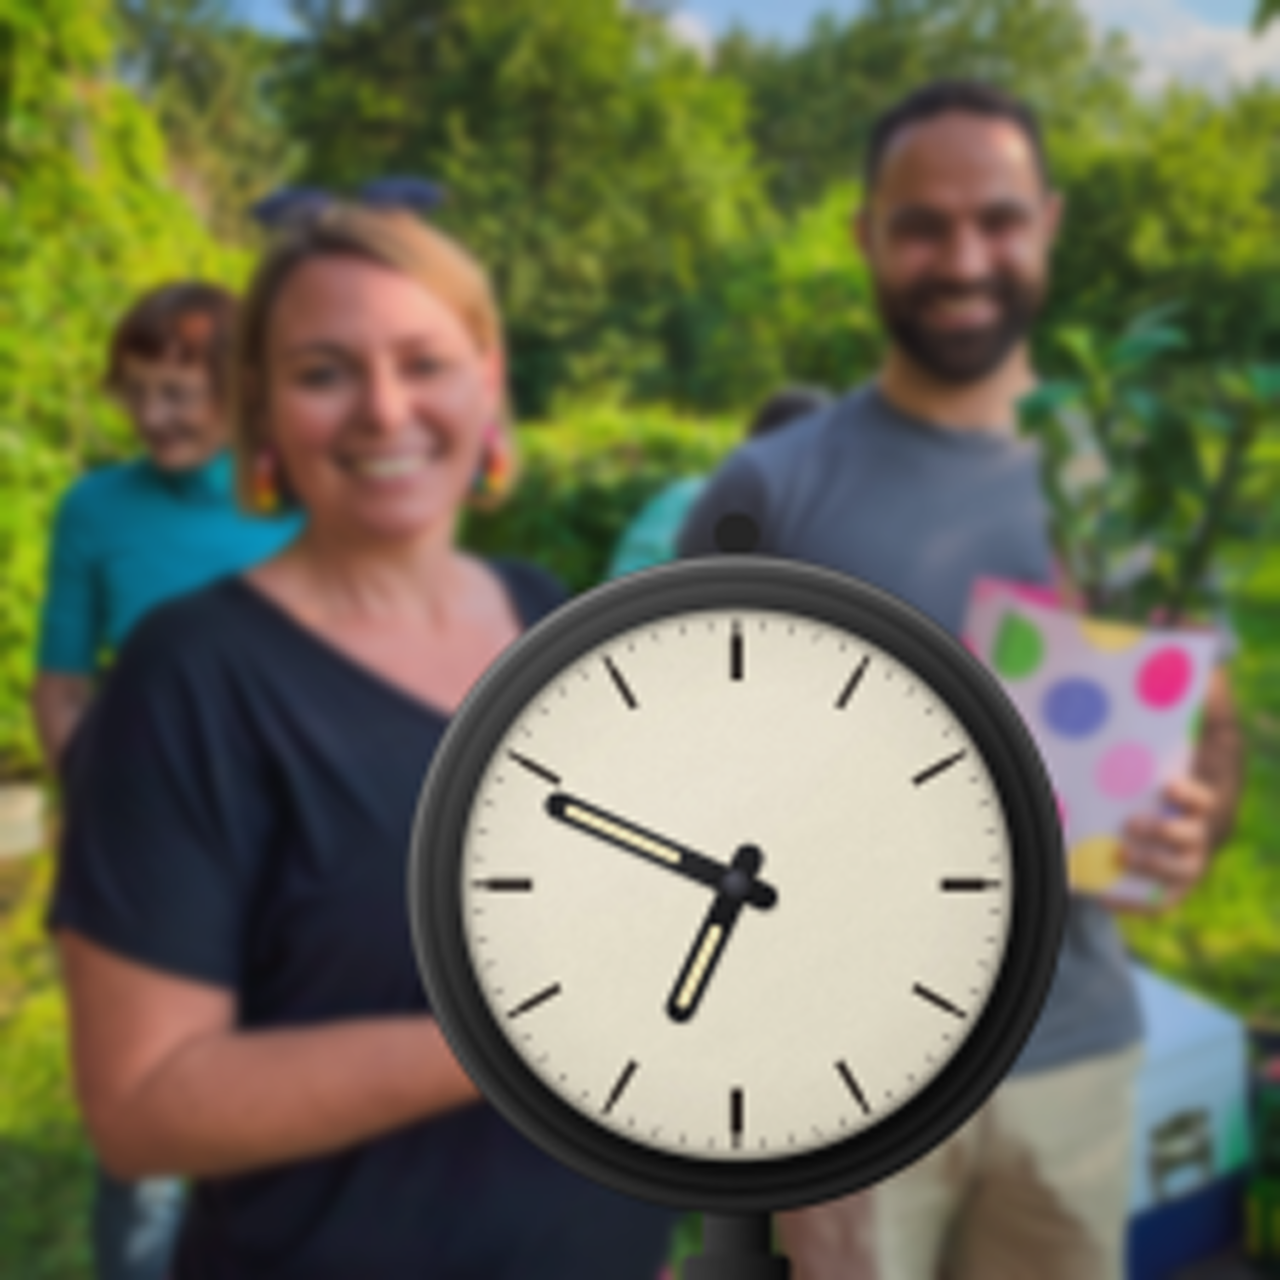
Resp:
6:49
